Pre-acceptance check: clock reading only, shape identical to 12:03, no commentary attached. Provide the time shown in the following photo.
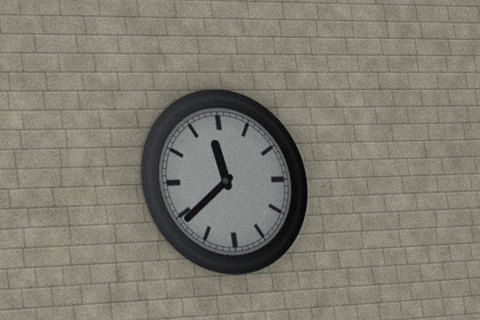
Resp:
11:39
